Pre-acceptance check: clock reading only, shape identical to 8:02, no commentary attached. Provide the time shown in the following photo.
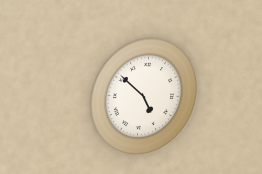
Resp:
4:51
